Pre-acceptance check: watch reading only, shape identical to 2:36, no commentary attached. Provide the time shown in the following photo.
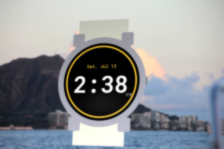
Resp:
2:38
